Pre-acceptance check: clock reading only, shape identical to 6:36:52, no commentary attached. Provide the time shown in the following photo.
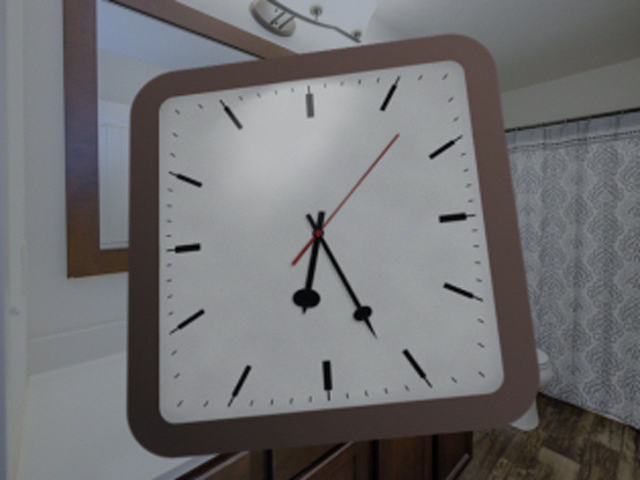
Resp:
6:26:07
